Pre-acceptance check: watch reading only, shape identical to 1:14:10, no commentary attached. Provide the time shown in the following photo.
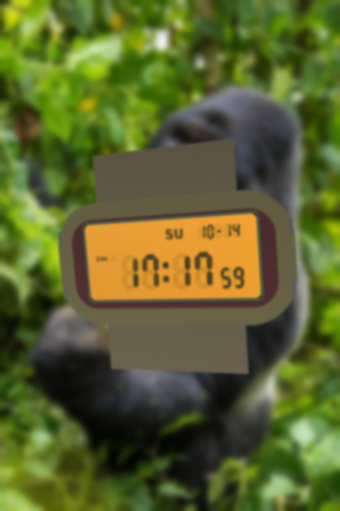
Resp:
17:17:59
